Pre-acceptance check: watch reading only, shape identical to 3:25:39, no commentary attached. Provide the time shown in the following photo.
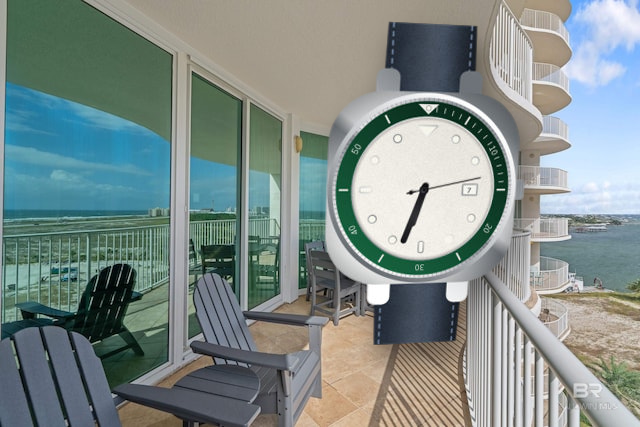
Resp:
6:33:13
